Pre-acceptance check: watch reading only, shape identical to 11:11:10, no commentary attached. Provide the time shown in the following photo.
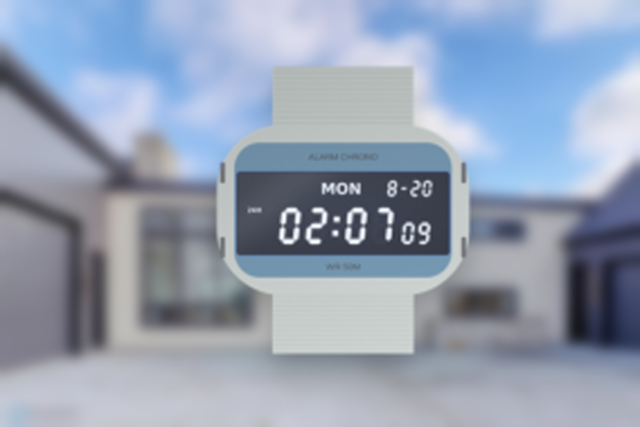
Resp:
2:07:09
